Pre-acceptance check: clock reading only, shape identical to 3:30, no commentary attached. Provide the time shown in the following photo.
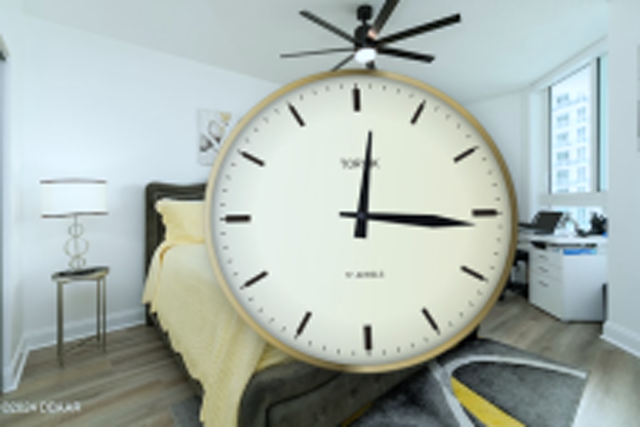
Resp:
12:16
